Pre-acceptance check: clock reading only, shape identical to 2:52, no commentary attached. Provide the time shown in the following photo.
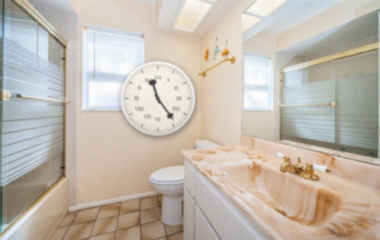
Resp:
11:24
